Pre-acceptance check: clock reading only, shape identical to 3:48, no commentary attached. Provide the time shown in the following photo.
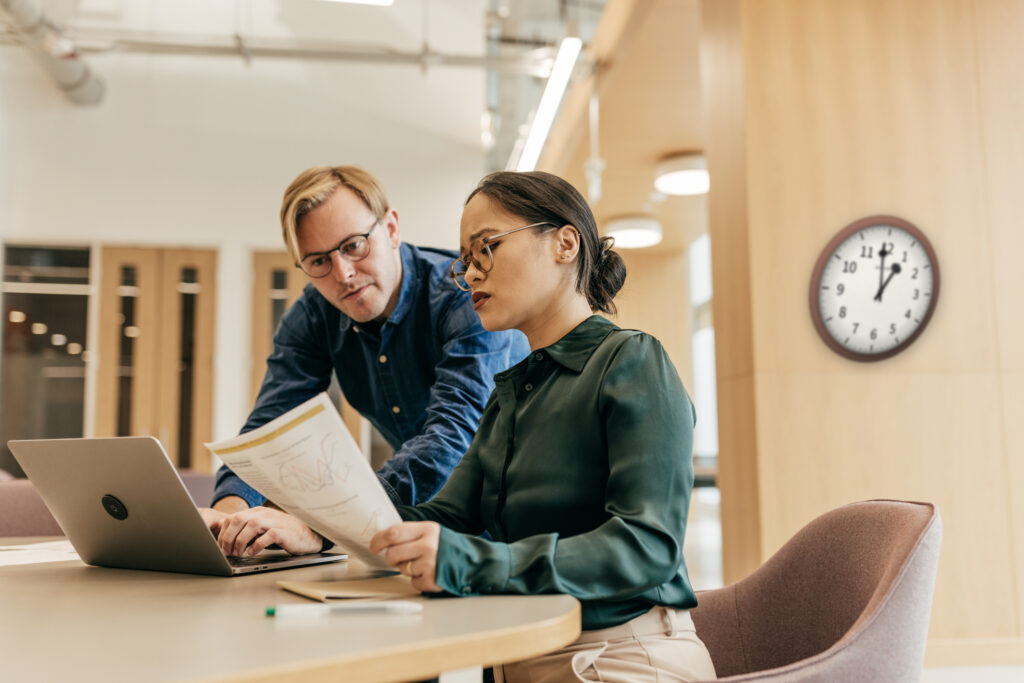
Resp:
12:59
